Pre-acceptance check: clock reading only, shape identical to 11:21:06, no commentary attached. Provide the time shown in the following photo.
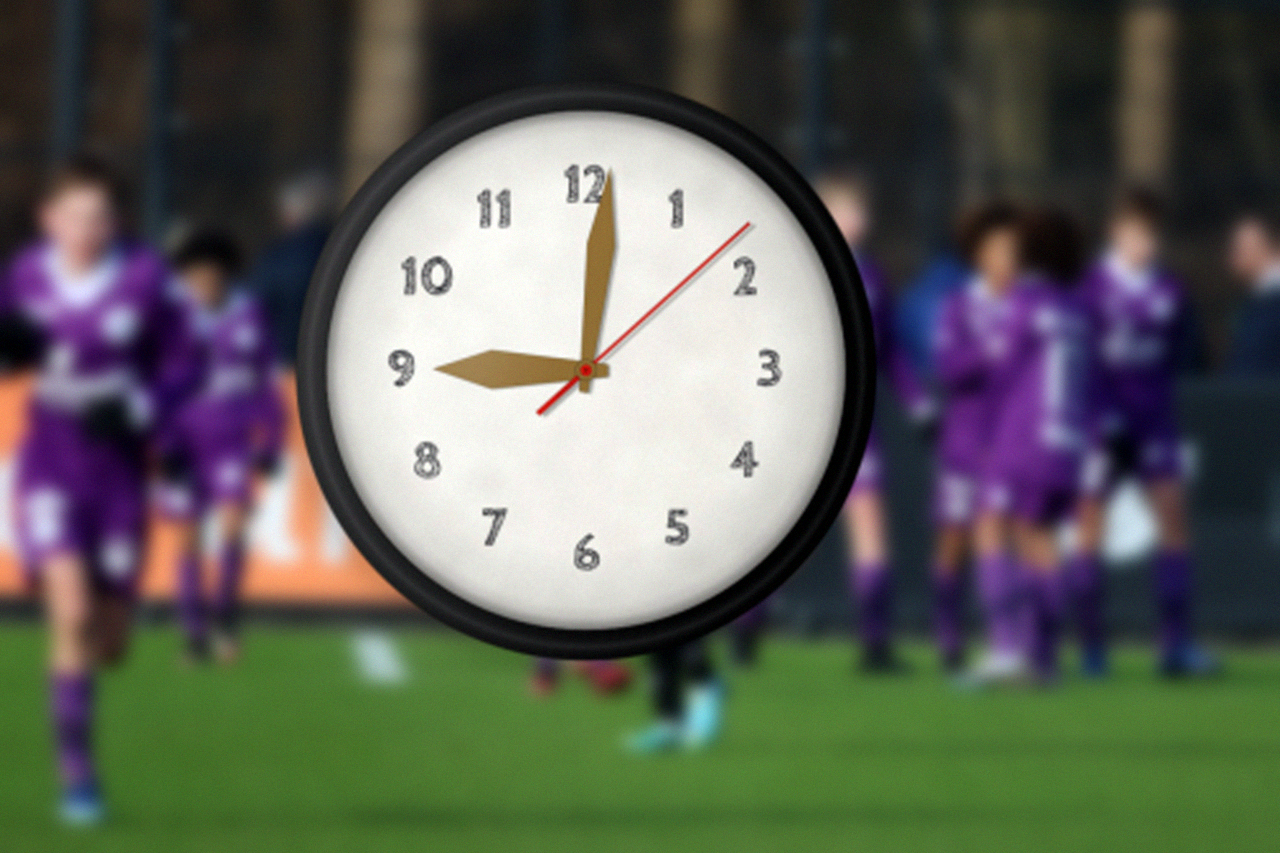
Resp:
9:01:08
